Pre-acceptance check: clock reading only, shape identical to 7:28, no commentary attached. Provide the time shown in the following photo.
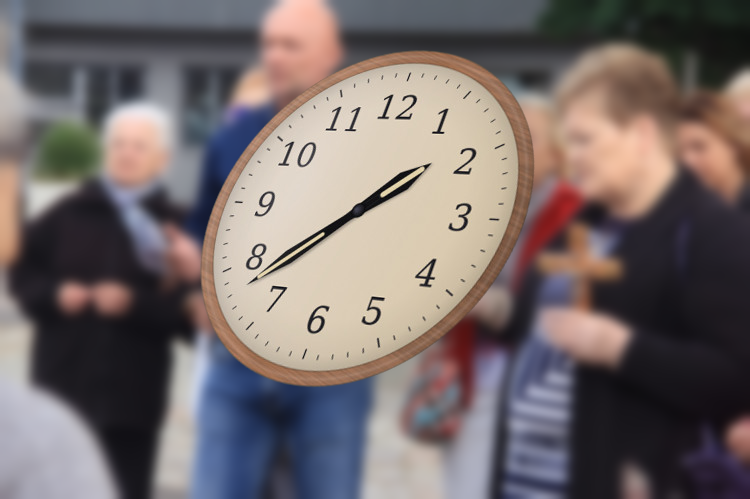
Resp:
1:38
